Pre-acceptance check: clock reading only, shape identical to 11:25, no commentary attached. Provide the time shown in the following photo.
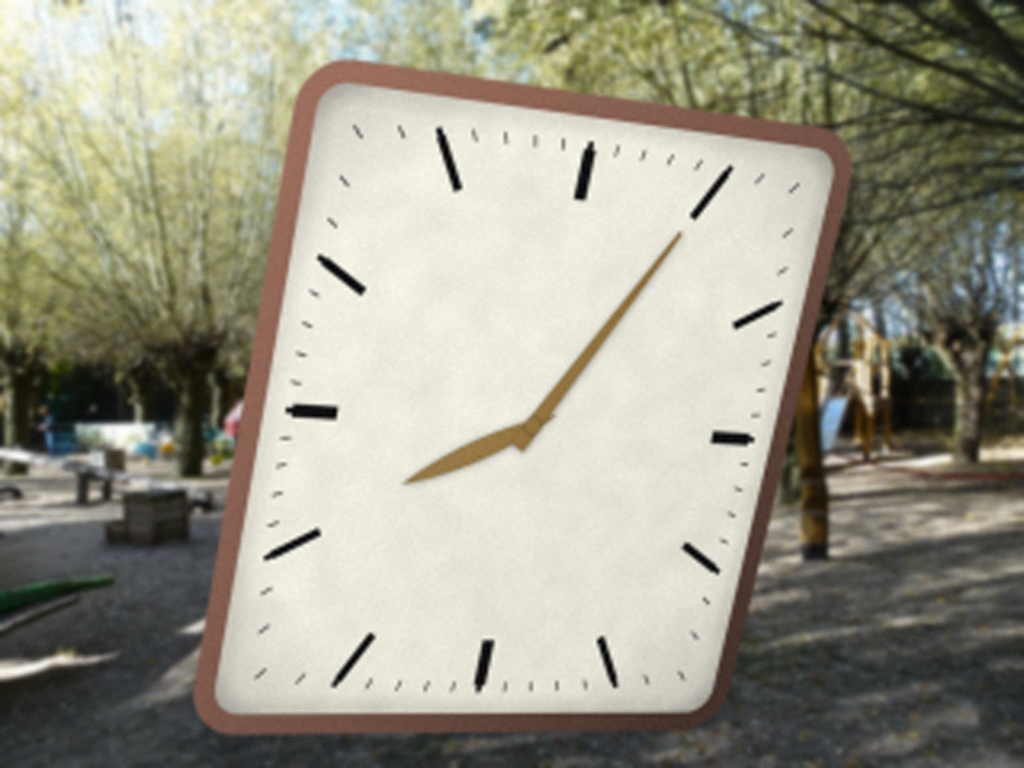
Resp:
8:05
